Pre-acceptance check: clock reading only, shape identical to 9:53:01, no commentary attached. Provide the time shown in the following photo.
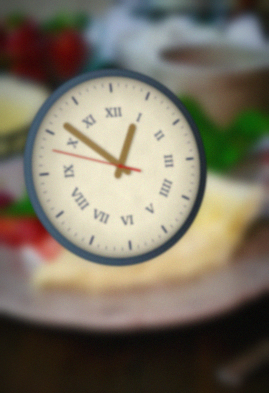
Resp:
12:51:48
